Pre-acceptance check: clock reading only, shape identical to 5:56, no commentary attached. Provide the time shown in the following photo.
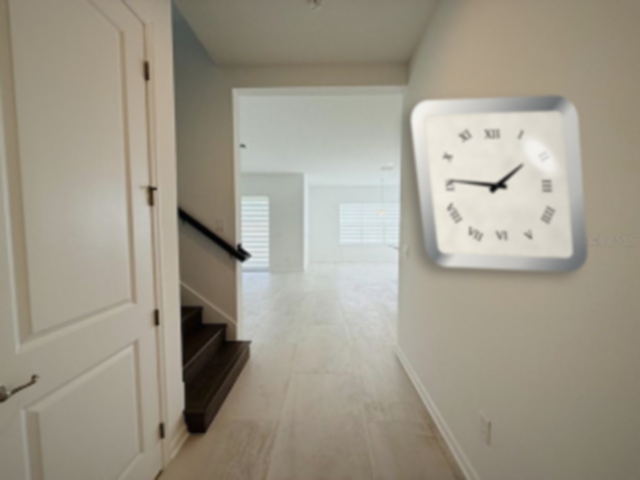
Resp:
1:46
